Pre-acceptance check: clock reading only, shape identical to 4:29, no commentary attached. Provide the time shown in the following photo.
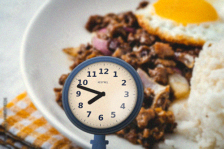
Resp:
7:48
